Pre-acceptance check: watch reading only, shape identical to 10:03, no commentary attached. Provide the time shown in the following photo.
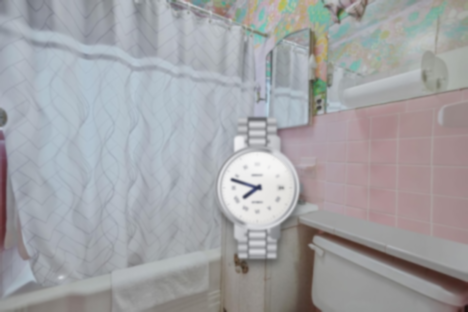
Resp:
7:48
